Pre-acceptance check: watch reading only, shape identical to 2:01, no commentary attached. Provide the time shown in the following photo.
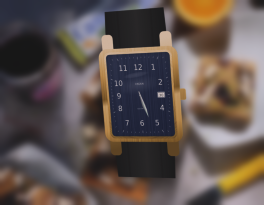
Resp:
5:27
